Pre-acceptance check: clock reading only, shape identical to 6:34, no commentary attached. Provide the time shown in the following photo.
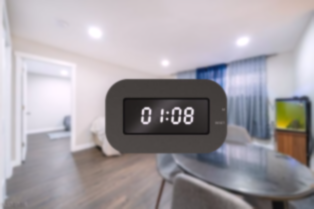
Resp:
1:08
